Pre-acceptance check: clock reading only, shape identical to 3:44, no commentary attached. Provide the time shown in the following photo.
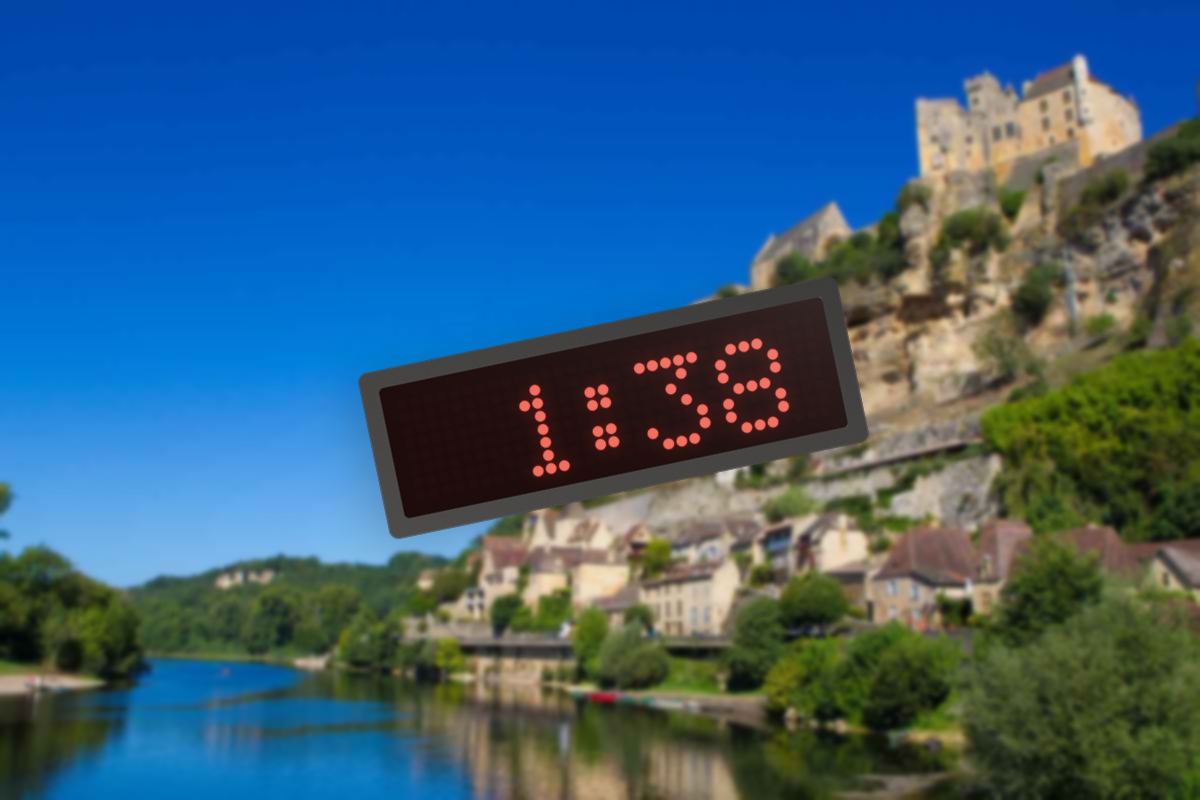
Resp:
1:38
